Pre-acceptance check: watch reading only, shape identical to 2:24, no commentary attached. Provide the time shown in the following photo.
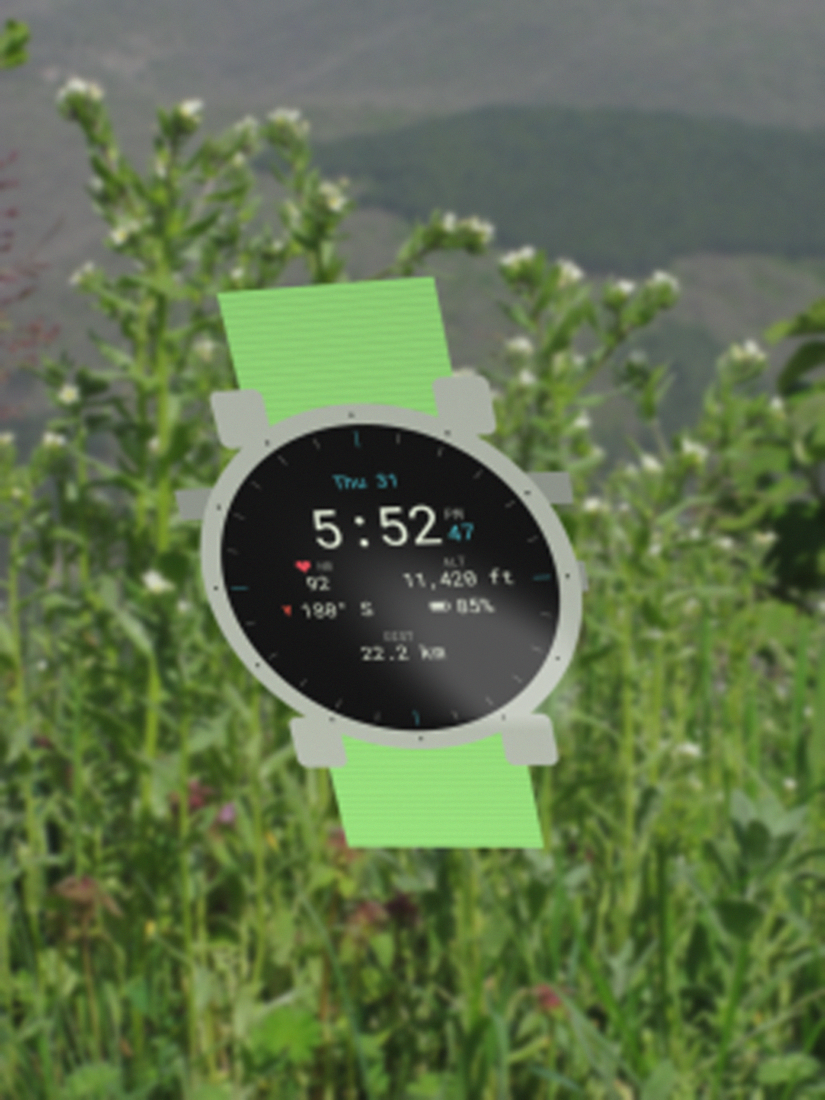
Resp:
5:52
